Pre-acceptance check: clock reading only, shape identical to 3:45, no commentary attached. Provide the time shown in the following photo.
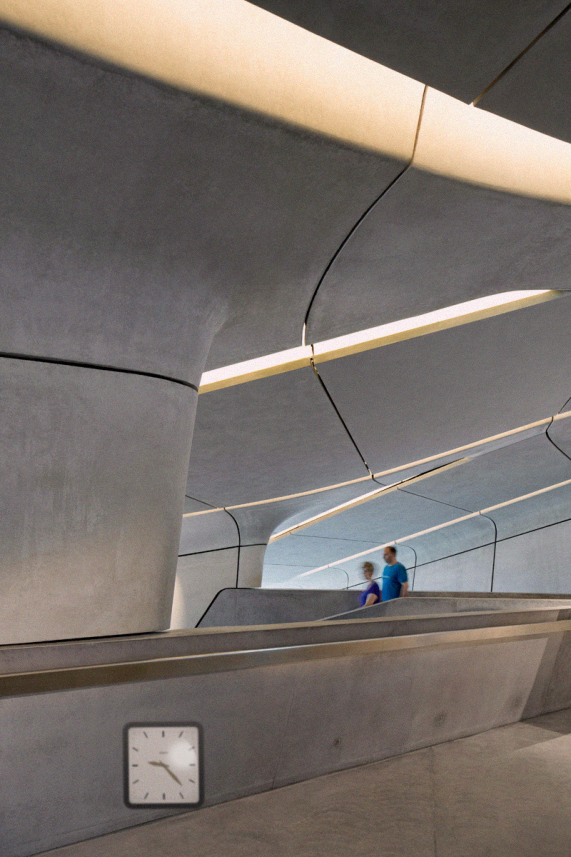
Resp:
9:23
